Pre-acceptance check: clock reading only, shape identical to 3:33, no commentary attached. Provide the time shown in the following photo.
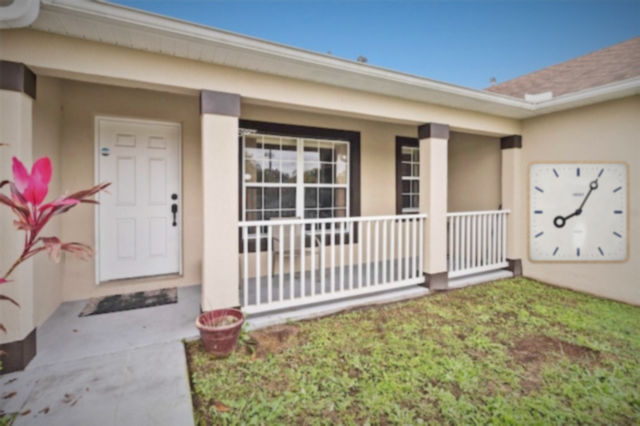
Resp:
8:05
